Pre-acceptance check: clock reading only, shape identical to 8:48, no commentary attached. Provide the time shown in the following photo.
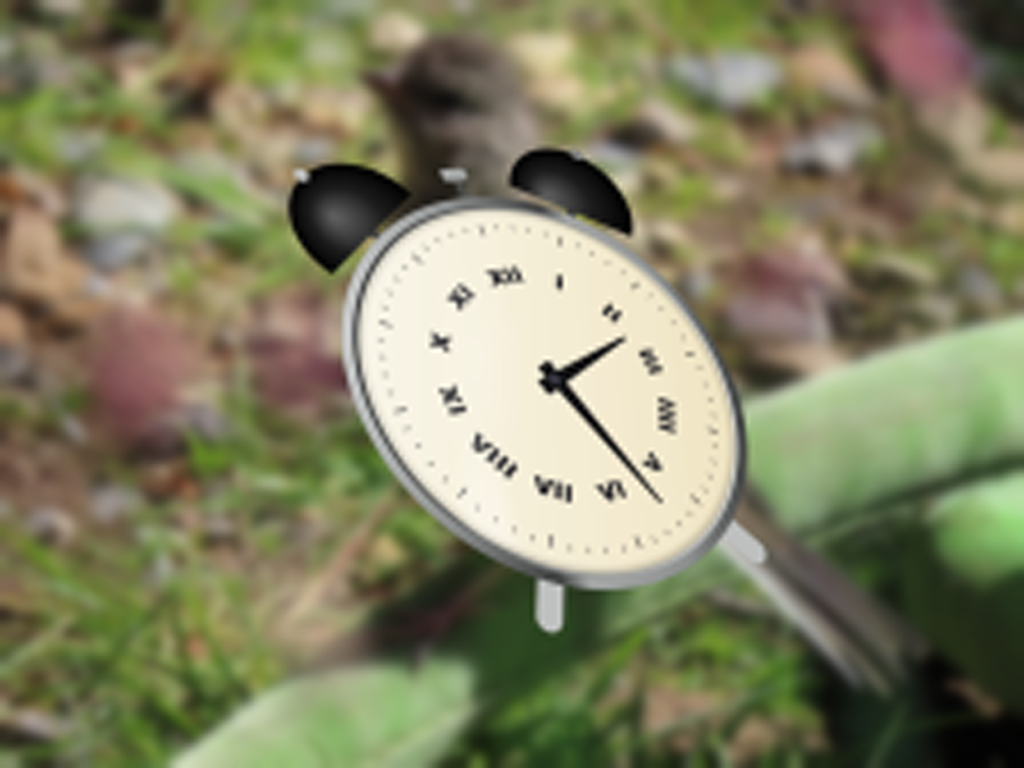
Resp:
2:27
